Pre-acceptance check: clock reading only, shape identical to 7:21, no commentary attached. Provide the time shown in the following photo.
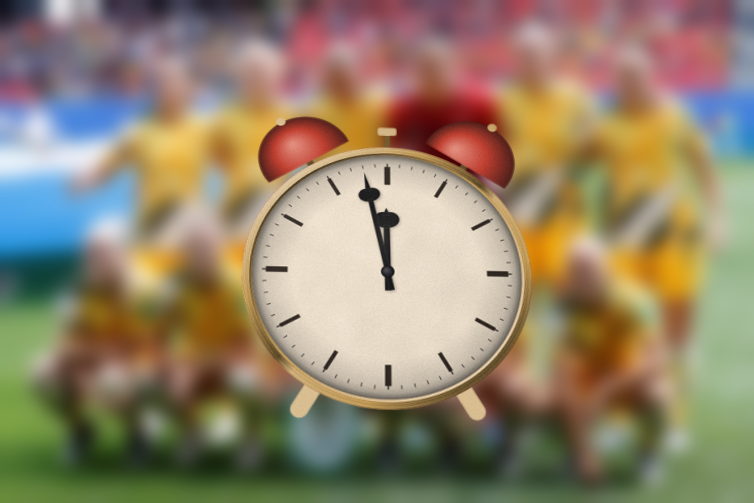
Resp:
11:58
